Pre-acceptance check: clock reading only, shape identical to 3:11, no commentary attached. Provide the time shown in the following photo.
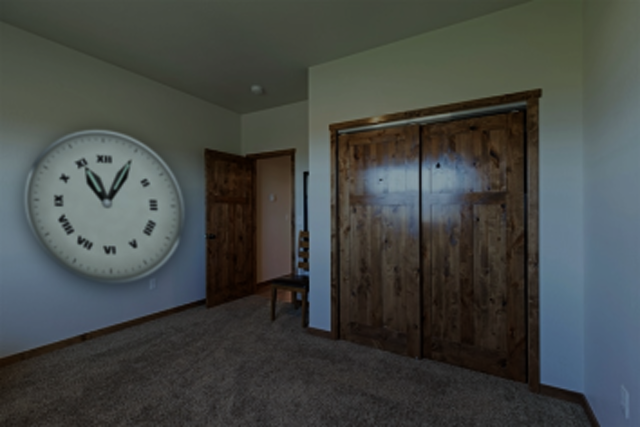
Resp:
11:05
